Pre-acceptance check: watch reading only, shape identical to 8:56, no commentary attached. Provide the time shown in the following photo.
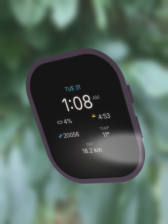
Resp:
1:08
